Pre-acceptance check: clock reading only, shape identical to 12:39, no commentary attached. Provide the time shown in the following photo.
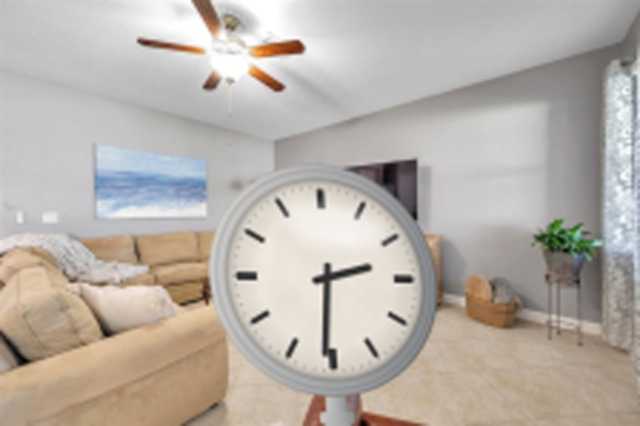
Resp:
2:31
